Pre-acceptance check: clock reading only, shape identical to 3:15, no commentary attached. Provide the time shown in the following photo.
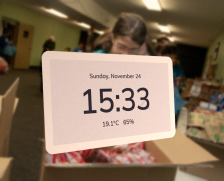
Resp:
15:33
